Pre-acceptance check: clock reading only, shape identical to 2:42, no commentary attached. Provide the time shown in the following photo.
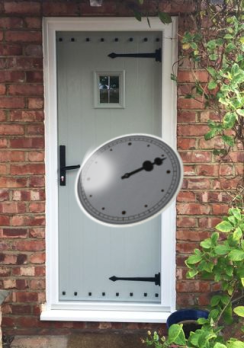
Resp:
2:11
